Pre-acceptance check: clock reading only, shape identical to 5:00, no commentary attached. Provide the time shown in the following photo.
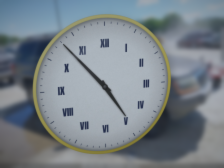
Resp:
4:53
